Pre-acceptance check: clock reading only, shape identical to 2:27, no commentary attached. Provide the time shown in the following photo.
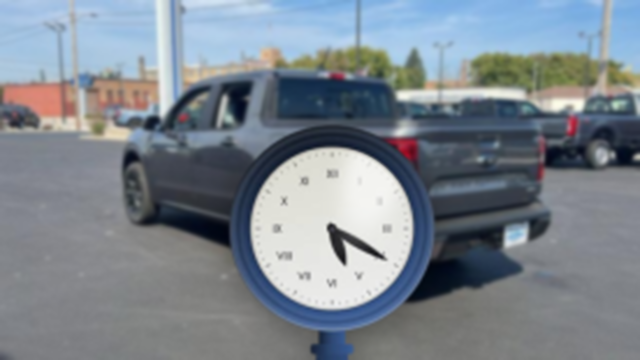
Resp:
5:20
